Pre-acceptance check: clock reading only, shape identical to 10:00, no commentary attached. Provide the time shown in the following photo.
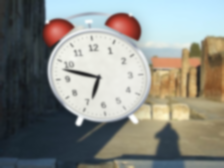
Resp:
6:48
